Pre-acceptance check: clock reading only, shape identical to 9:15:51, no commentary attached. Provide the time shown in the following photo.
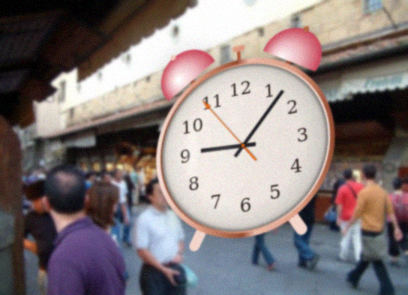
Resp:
9:06:54
